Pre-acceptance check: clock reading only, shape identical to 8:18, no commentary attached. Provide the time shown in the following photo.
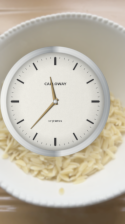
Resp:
11:37
